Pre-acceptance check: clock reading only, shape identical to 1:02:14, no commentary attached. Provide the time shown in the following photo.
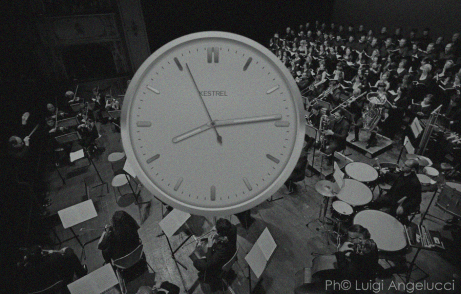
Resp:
8:13:56
